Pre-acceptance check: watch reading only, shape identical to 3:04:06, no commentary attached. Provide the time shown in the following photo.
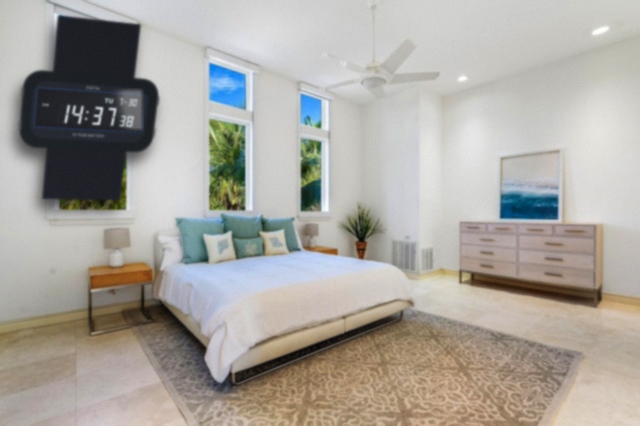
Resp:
14:37:38
